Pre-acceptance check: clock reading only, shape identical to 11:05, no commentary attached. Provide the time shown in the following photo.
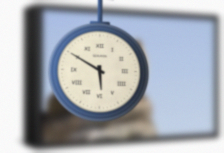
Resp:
5:50
